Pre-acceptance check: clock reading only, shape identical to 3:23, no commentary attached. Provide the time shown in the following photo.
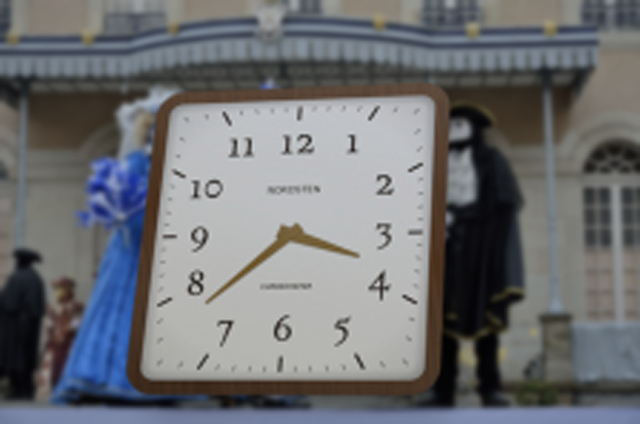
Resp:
3:38
